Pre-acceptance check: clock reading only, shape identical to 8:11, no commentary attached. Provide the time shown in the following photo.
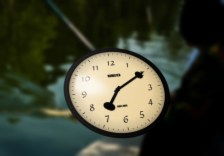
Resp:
7:10
